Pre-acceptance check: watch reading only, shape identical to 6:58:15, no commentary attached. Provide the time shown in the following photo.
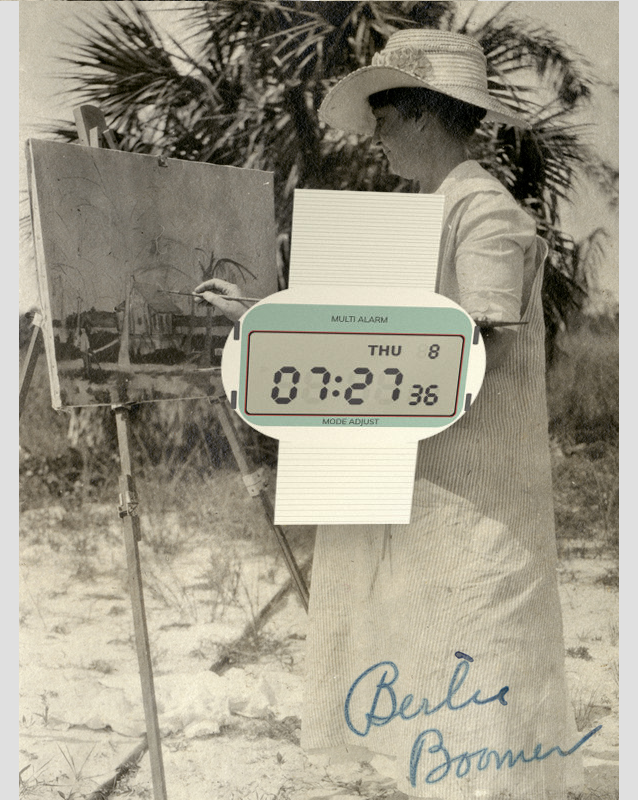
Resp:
7:27:36
